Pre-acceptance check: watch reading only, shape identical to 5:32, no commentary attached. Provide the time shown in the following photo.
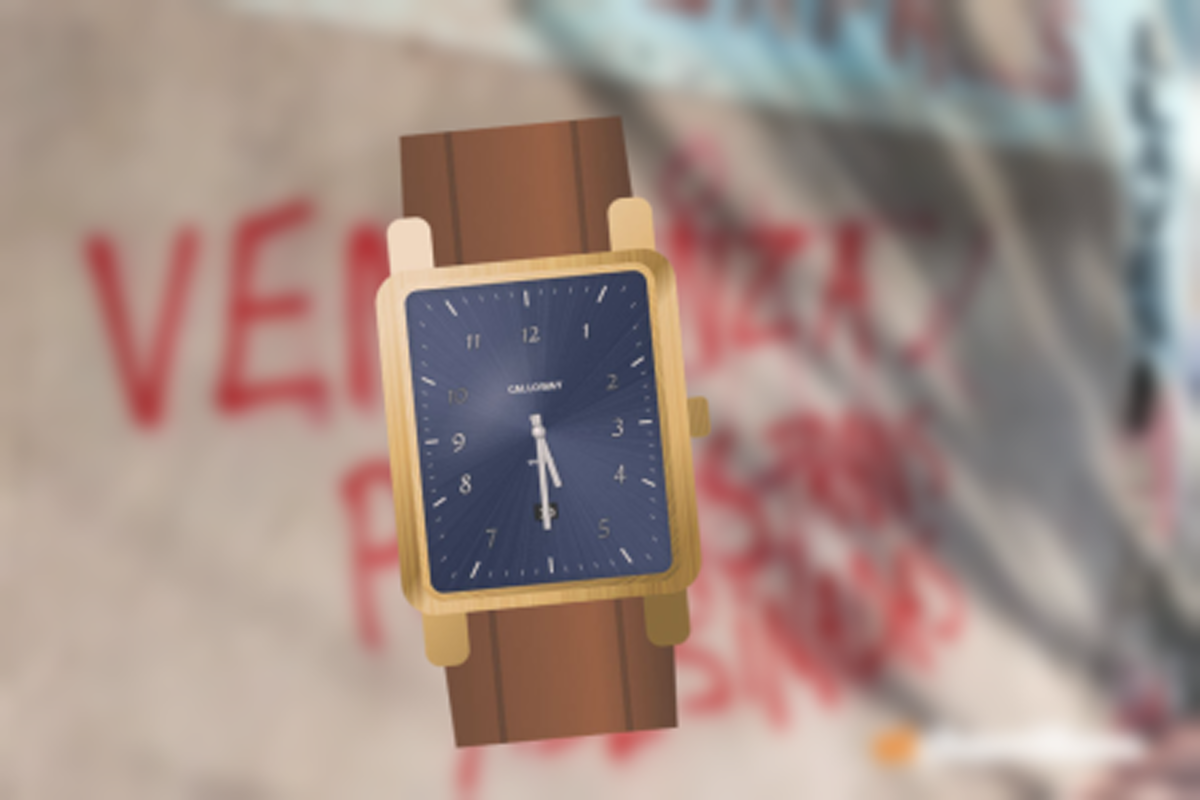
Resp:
5:30
